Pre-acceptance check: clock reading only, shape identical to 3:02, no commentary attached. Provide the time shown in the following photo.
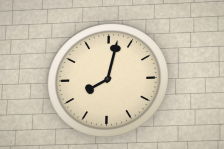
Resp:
8:02
